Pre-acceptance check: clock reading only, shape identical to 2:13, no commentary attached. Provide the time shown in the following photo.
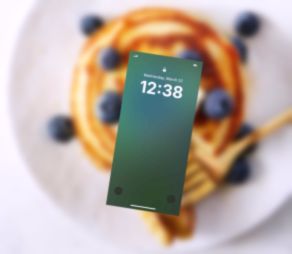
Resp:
12:38
